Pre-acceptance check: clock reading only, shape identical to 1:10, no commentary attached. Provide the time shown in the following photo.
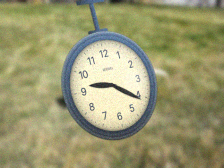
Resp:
9:21
